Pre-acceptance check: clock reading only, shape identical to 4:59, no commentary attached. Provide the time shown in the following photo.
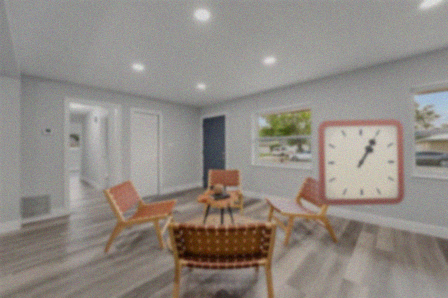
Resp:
1:05
